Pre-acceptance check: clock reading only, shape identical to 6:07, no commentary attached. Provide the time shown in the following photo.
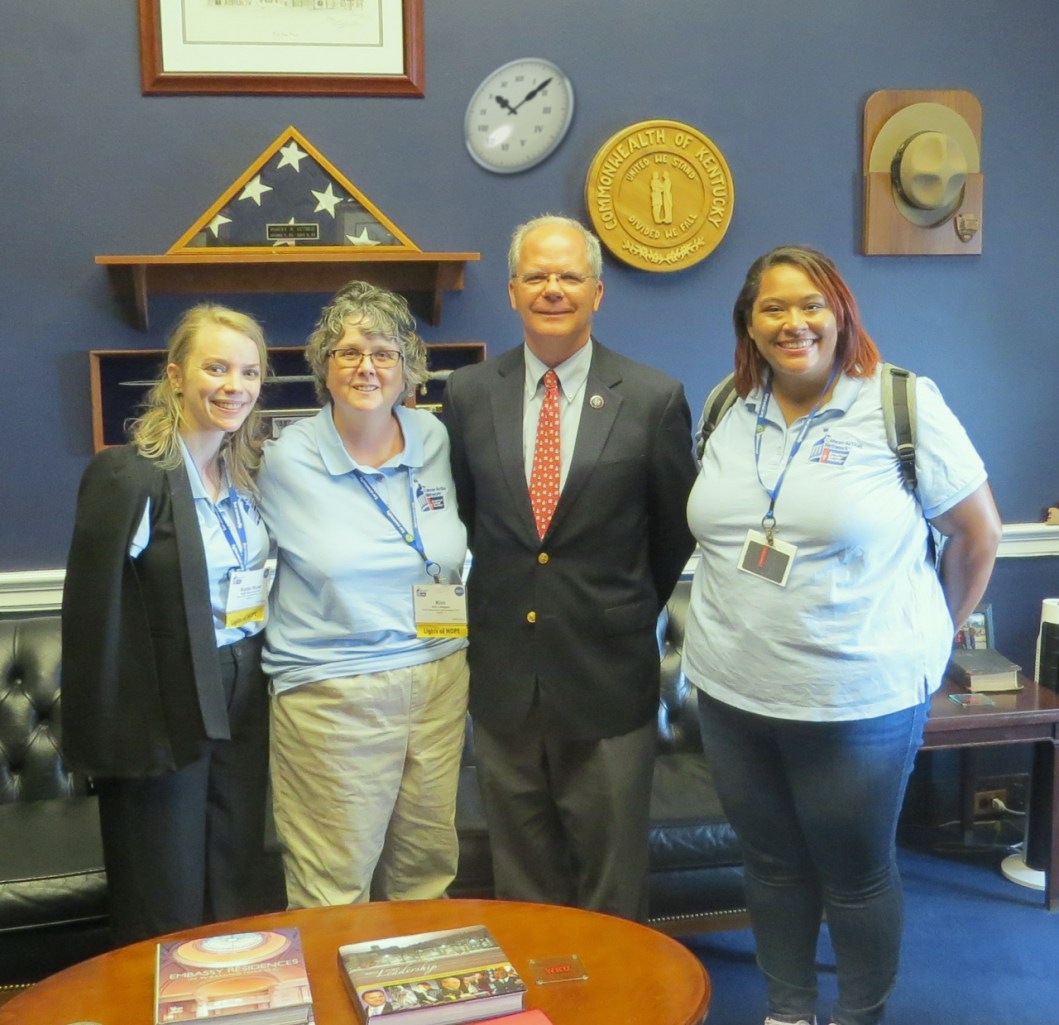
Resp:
10:08
